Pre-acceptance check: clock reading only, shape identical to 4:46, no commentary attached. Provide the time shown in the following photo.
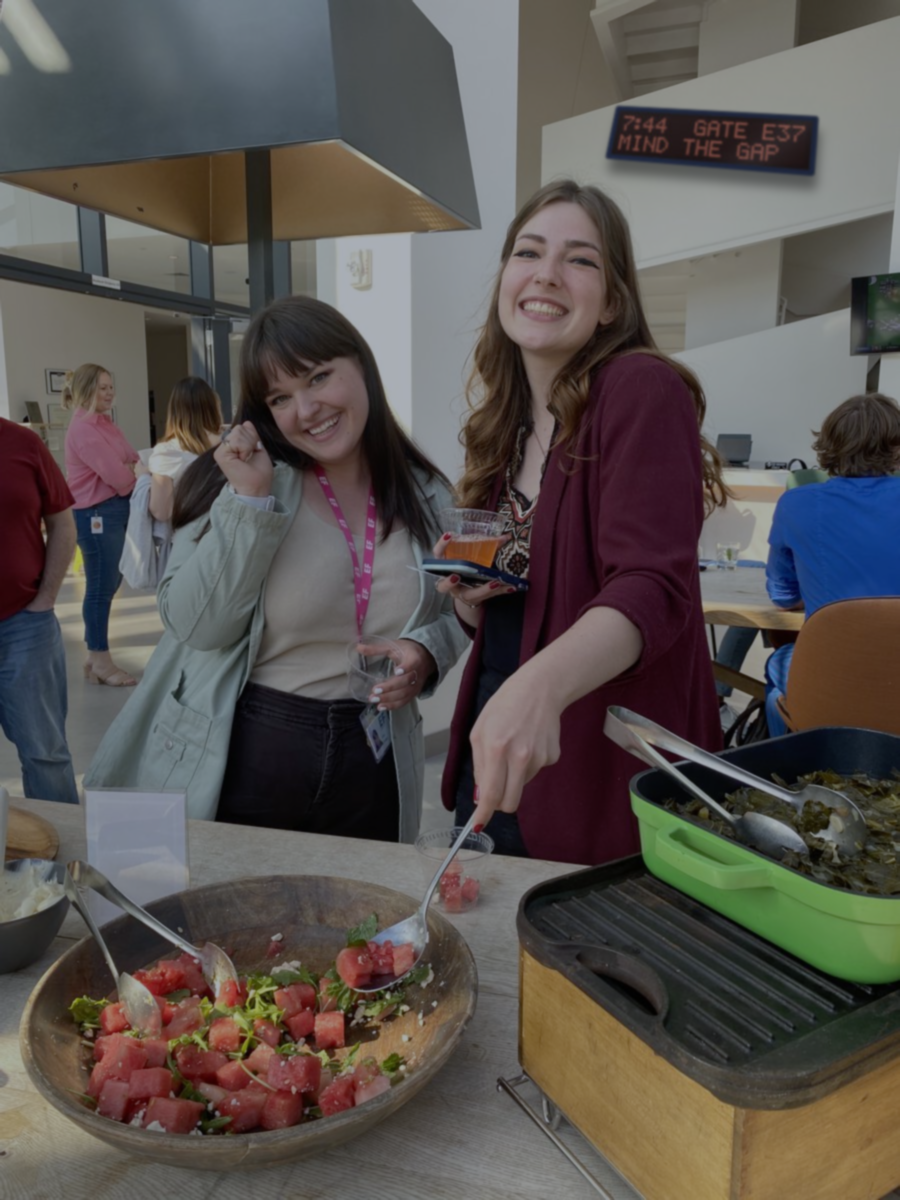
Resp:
7:44
